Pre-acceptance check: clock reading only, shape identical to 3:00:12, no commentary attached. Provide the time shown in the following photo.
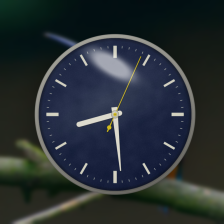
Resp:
8:29:04
